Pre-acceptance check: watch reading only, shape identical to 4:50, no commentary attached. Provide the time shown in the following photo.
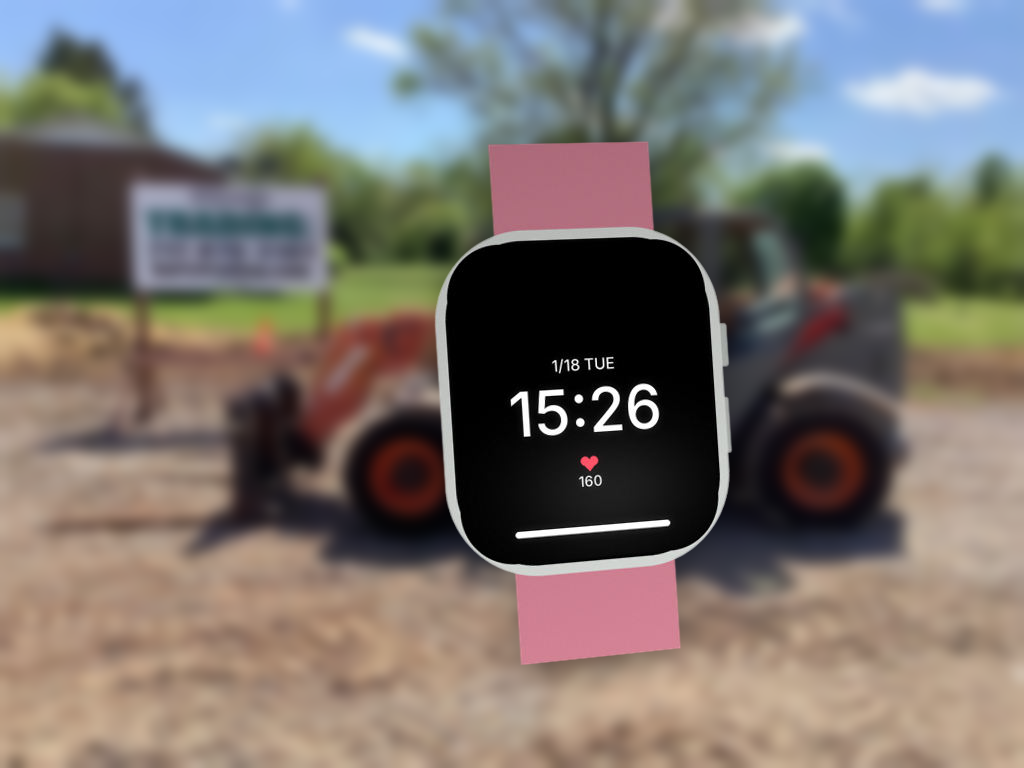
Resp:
15:26
